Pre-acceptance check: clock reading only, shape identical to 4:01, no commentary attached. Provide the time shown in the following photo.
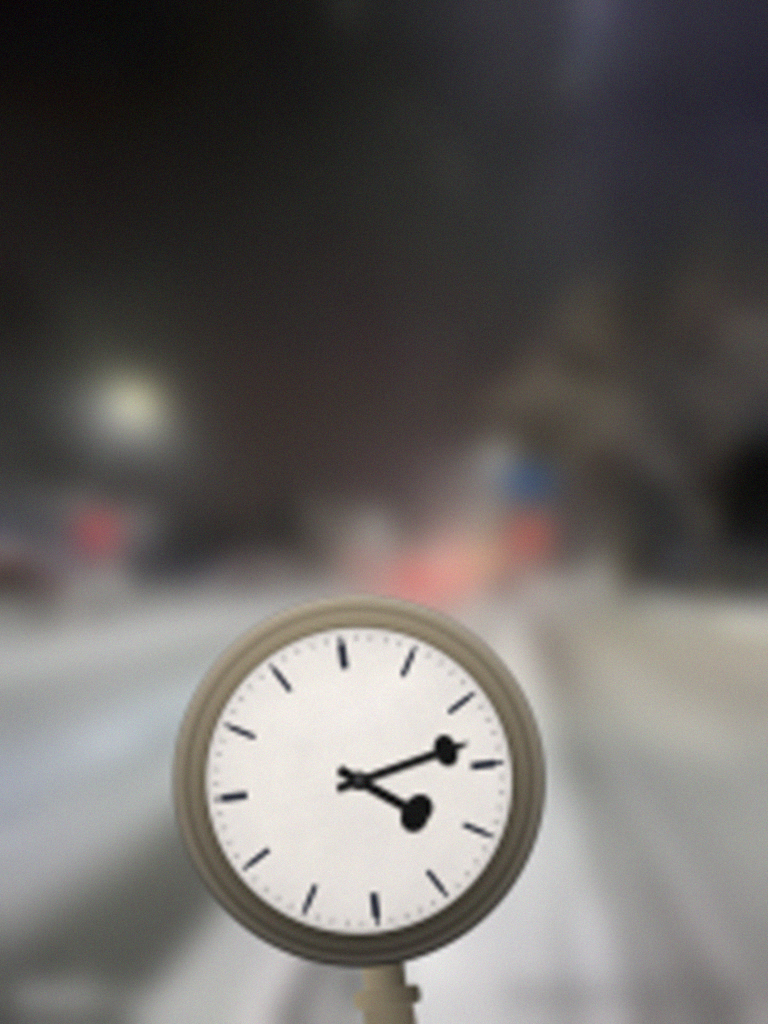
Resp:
4:13
